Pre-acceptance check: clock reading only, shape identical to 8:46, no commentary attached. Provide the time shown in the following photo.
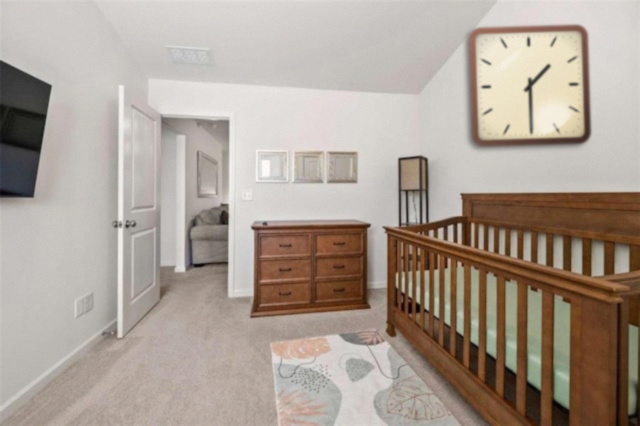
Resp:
1:30
